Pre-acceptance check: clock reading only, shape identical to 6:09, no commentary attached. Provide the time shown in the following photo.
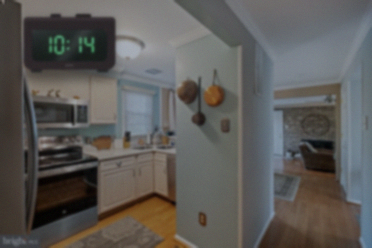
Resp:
10:14
